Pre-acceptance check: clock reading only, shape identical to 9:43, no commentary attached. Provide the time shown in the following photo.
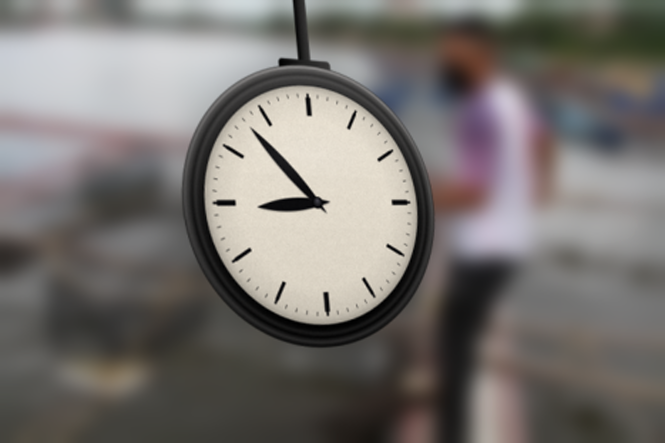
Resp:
8:53
